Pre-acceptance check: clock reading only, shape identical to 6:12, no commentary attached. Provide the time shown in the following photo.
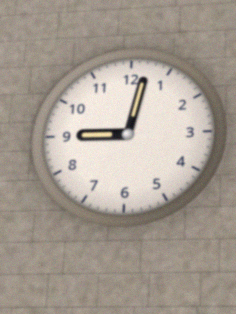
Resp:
9:02
